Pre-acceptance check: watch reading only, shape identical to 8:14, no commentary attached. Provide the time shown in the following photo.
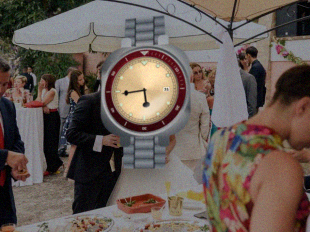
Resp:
5:44
